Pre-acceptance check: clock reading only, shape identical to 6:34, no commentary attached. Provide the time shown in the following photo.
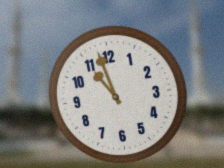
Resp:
10:58
